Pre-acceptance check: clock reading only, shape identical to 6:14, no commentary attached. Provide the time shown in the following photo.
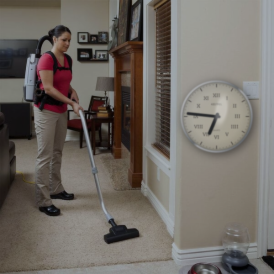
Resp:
6:46
